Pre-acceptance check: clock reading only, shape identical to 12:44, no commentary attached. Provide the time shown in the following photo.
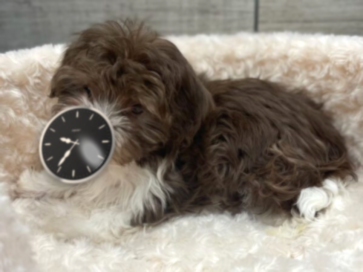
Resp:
9:36
